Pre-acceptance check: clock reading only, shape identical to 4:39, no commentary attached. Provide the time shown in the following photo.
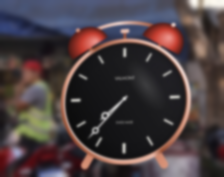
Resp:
7:37
